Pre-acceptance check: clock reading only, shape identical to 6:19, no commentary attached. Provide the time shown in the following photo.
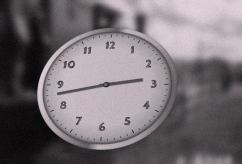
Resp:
2:43
